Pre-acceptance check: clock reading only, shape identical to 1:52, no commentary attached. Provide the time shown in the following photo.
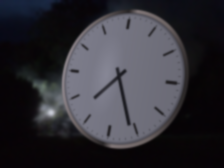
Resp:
7:26
